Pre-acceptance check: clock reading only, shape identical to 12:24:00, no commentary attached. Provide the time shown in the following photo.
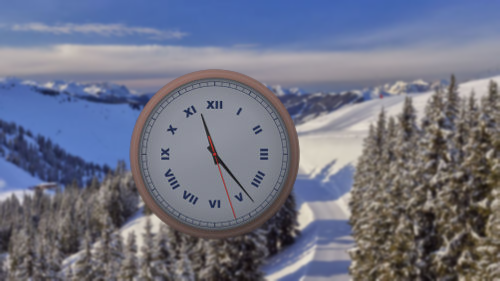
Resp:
11:23:27
